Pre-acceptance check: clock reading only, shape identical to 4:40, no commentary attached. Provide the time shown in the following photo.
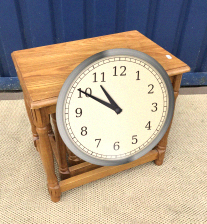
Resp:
10:50
